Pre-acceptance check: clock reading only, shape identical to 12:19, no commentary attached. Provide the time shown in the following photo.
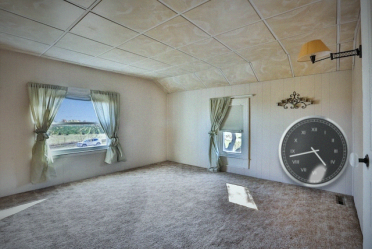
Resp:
4:43
